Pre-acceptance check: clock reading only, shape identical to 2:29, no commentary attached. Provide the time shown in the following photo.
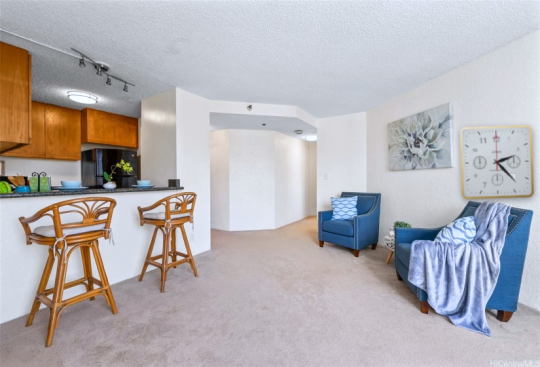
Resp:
2:23
